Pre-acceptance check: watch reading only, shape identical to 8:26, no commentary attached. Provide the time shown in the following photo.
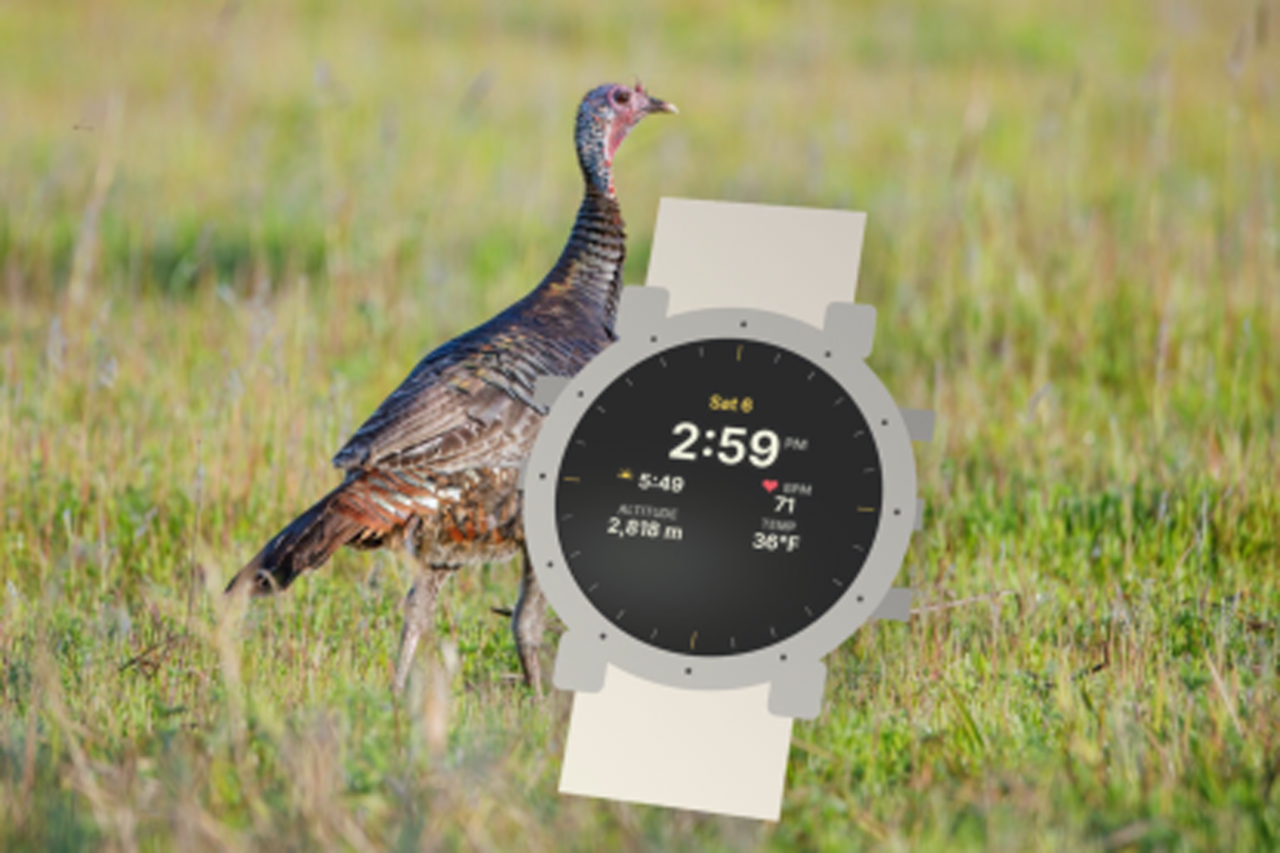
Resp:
2:59
